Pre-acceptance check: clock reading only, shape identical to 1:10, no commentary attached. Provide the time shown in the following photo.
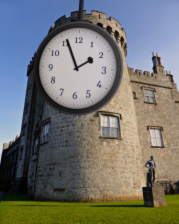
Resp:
1:56
